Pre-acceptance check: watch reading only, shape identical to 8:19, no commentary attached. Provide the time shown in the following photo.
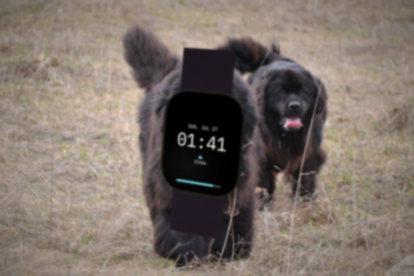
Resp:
1:41
